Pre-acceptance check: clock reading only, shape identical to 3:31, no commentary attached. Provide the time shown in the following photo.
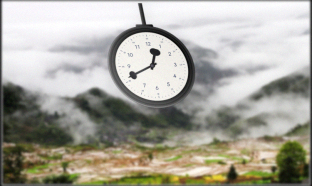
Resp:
12:41
